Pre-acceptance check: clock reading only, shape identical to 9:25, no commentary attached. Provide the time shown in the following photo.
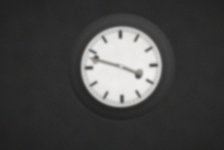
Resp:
3:48
